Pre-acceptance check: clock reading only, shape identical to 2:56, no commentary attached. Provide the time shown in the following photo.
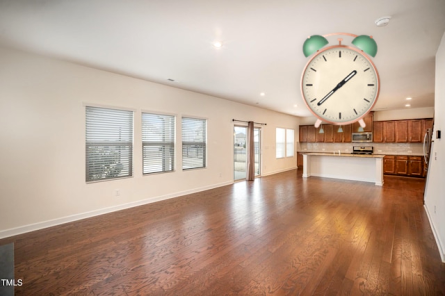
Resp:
1:38
